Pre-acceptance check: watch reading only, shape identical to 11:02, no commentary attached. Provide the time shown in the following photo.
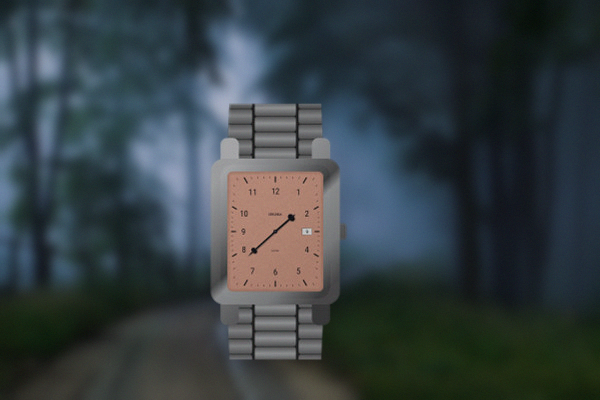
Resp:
1:38
